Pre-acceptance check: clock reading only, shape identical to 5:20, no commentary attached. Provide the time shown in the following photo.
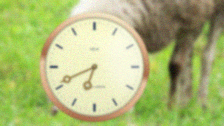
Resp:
6:41
